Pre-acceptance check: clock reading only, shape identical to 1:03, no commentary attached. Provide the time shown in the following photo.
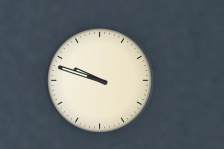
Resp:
9:48
